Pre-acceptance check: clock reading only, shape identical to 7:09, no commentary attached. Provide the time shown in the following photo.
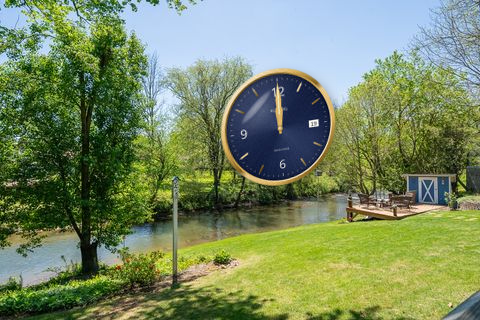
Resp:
12:00
